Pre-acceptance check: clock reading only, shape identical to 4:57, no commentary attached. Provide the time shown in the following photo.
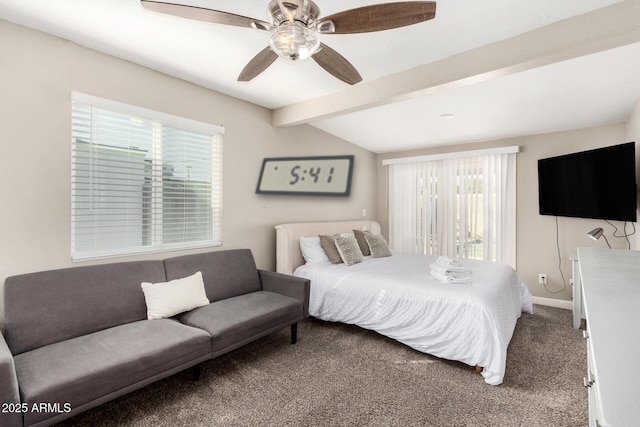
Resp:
5:41
